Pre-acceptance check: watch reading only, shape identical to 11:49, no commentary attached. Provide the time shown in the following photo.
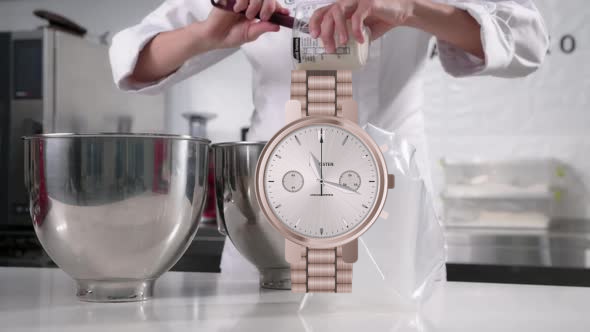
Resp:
11:18
